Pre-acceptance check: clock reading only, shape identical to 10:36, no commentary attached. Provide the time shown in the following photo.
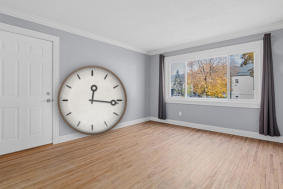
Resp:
12:16
